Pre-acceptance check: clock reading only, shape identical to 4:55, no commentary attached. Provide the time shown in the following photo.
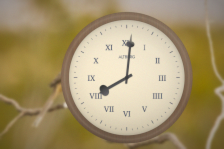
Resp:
8:01
